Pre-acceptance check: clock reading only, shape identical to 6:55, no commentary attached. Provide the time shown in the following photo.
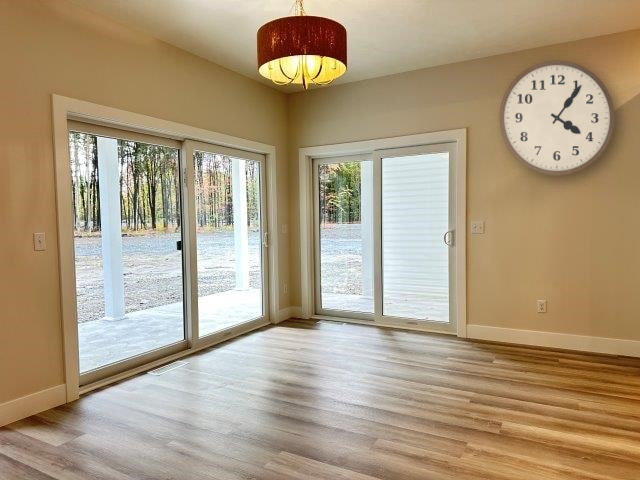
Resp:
4:06
